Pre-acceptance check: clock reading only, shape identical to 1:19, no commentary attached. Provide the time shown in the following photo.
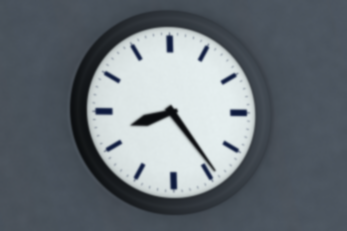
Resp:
8:24
